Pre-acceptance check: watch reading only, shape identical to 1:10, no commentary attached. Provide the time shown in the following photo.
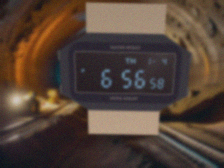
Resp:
6:56
